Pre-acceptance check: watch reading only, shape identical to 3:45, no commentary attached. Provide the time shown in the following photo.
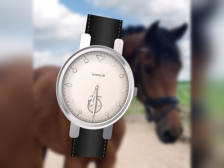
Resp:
6:30
